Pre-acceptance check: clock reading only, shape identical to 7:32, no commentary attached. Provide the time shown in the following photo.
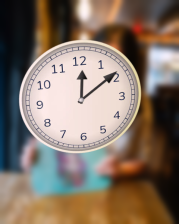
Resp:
12:09
